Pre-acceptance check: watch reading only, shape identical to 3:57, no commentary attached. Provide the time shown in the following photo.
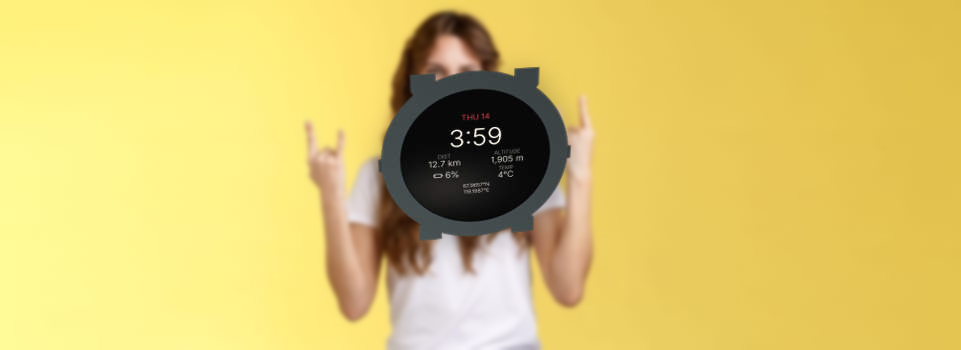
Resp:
3:59
